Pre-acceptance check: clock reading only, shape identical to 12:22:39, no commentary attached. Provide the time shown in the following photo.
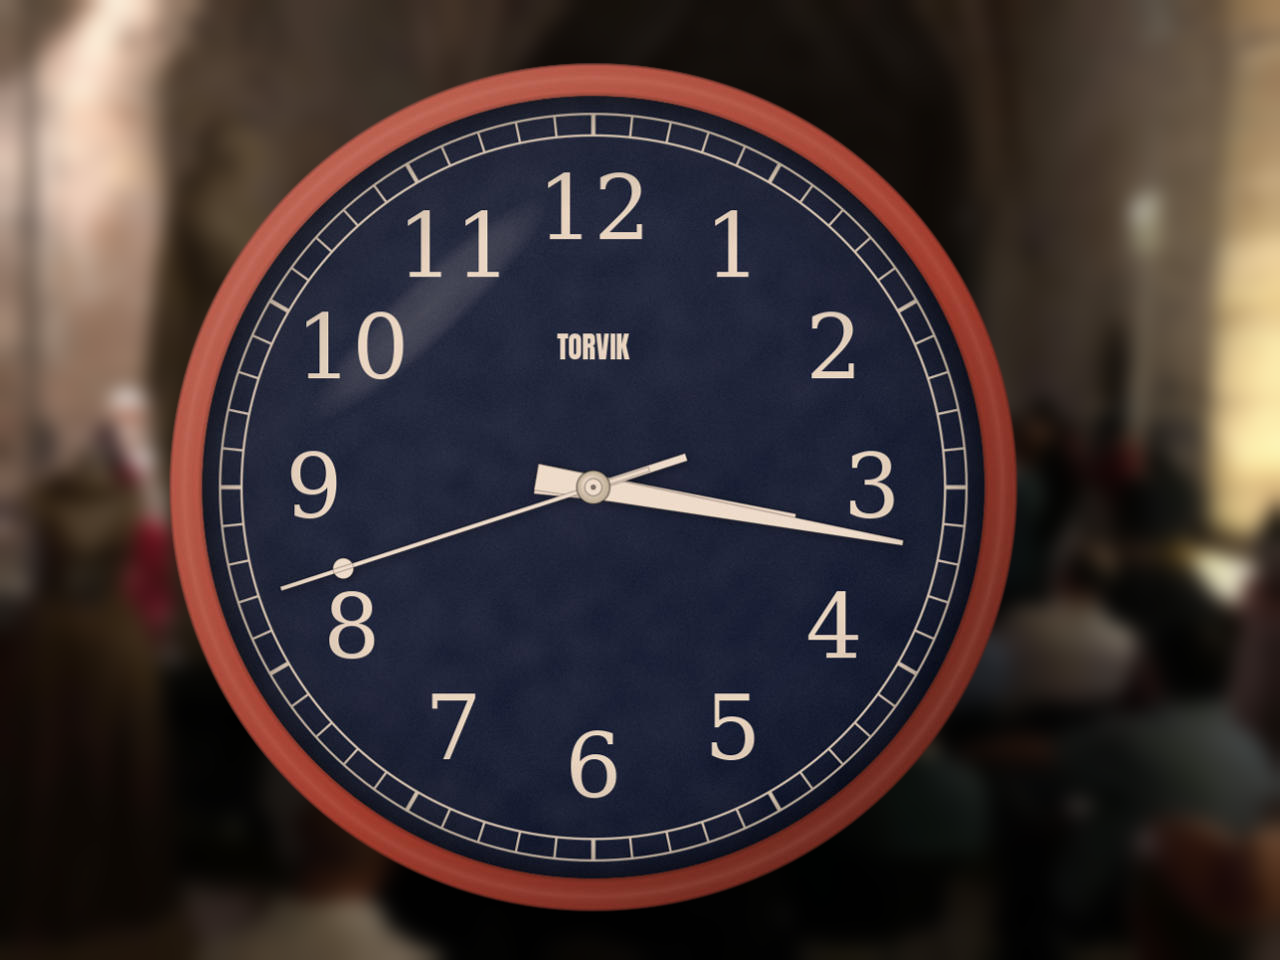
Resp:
3:16:42
